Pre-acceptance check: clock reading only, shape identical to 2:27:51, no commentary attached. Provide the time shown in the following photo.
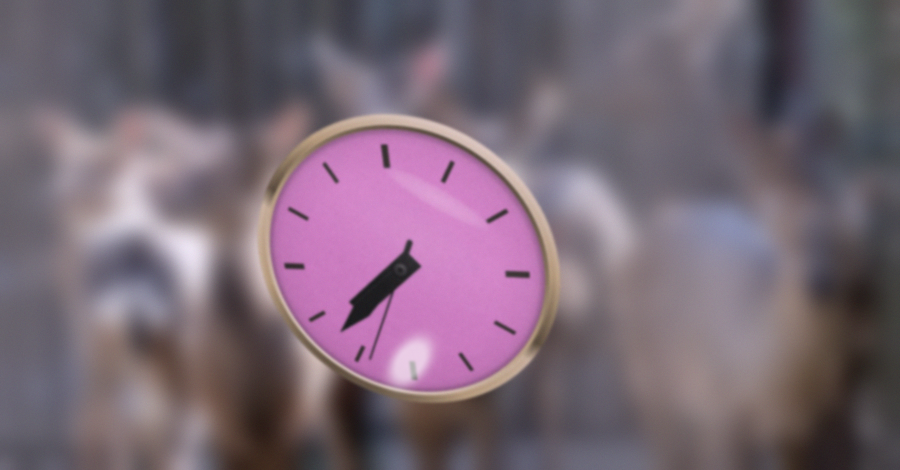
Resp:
7:37:34
